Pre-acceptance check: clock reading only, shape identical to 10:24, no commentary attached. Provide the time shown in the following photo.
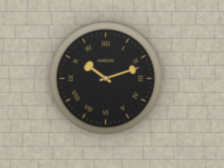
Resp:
10:12
